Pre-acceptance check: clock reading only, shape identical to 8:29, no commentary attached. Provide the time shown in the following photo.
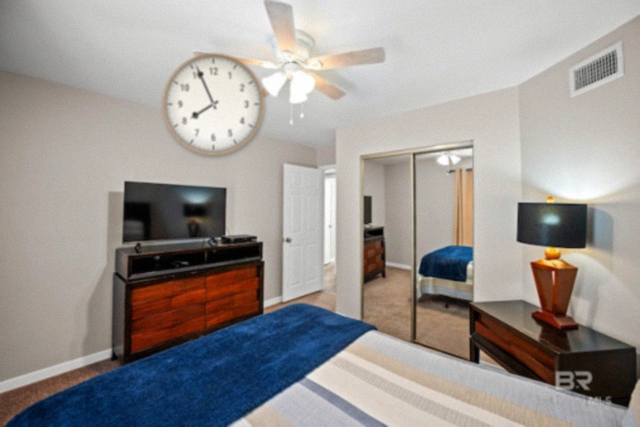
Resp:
7:56
